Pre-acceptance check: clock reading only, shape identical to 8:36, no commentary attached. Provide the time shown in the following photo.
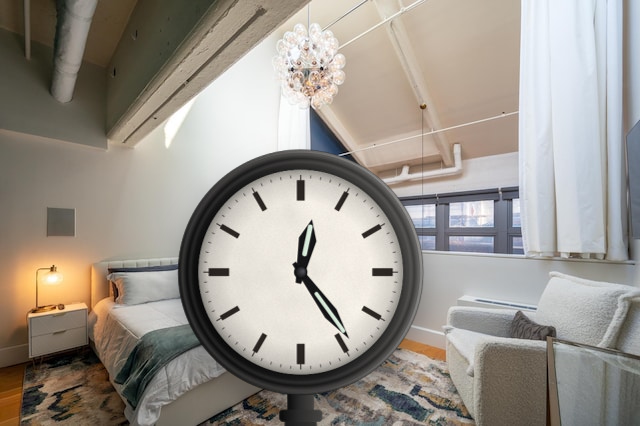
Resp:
12:24
